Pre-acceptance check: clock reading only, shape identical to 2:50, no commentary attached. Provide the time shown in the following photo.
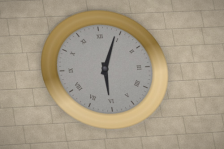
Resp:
6:04
